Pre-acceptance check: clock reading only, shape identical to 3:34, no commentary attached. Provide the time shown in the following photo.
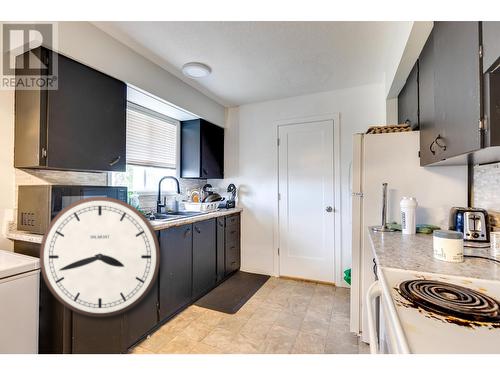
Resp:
3:42
